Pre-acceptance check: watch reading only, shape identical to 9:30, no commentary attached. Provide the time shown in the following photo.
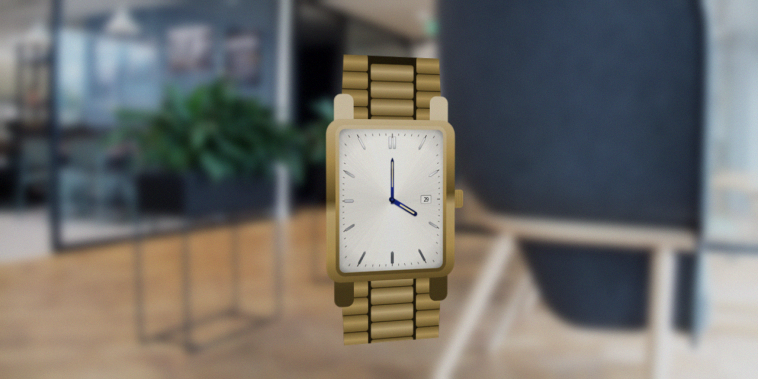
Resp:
4:00
